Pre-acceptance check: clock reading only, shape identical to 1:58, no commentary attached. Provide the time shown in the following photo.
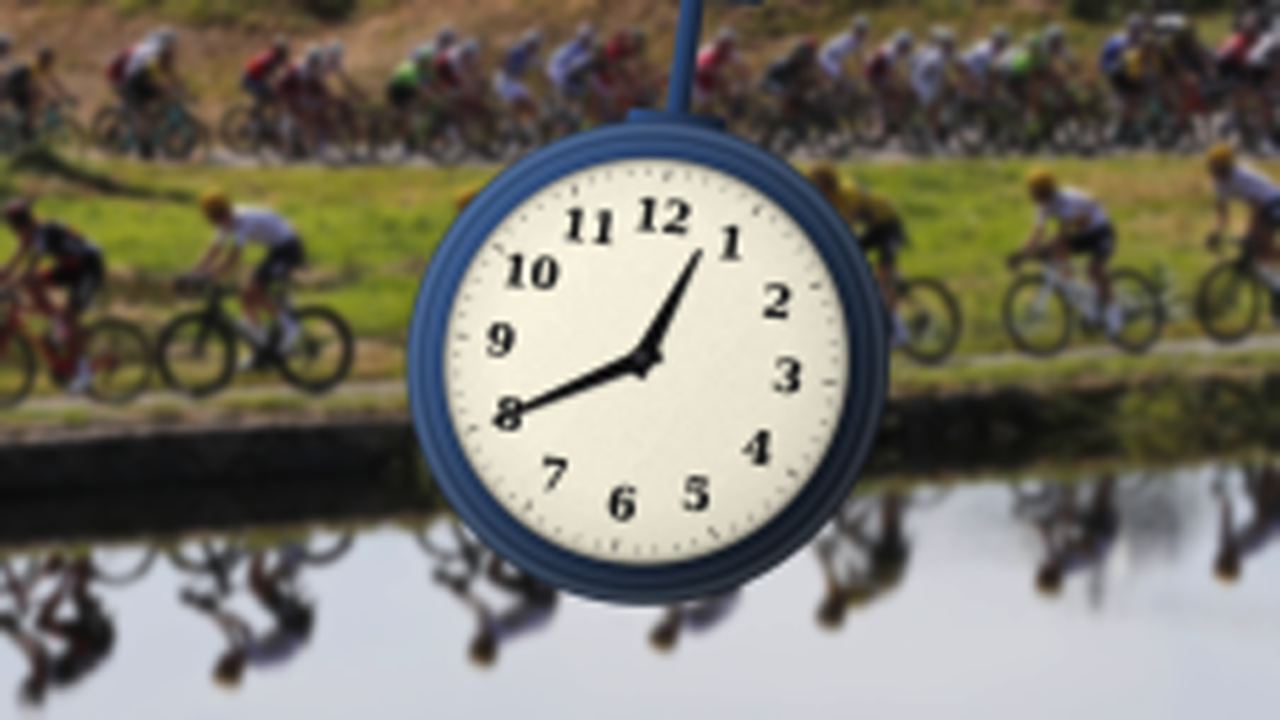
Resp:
12:40
